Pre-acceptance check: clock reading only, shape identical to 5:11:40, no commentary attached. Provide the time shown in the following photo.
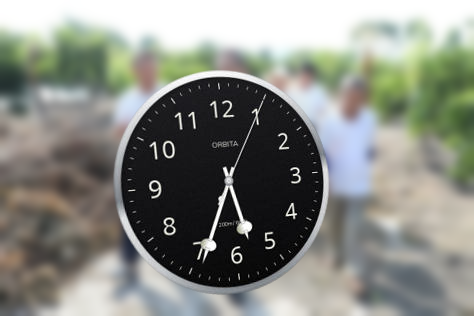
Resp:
5:34:05
